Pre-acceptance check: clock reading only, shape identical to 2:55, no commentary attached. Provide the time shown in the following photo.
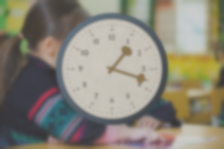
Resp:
1:18
